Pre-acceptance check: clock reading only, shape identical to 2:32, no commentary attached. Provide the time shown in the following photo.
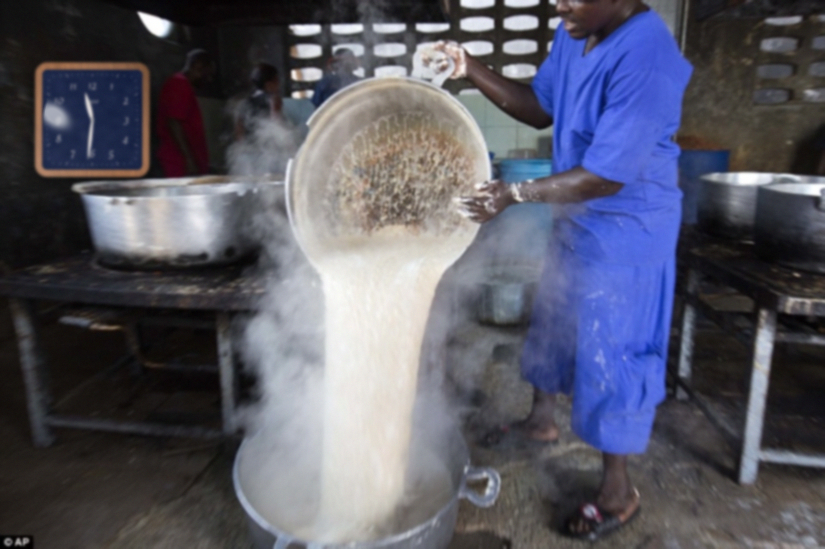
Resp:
11:31
